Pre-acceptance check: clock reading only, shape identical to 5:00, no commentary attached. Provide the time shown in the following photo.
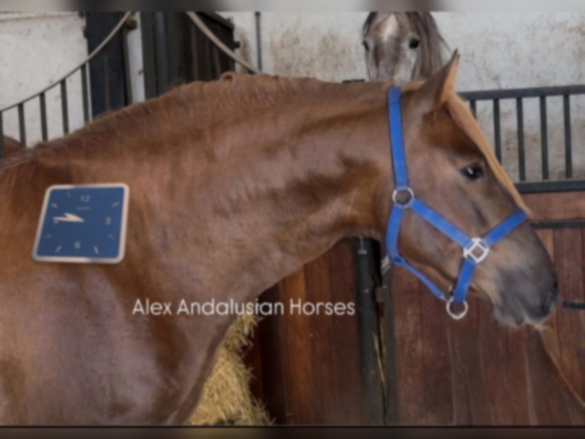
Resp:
9:46
